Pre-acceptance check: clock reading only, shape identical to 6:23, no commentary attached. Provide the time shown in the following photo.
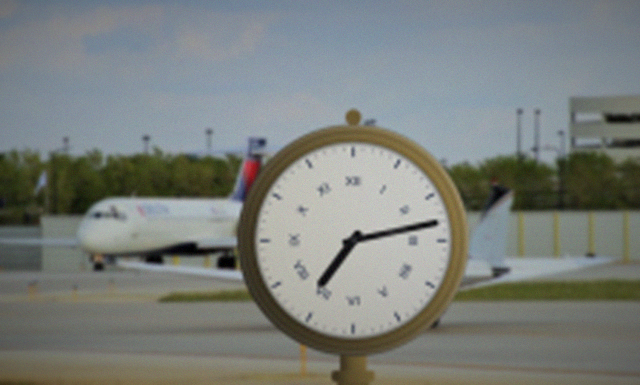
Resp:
7:13
